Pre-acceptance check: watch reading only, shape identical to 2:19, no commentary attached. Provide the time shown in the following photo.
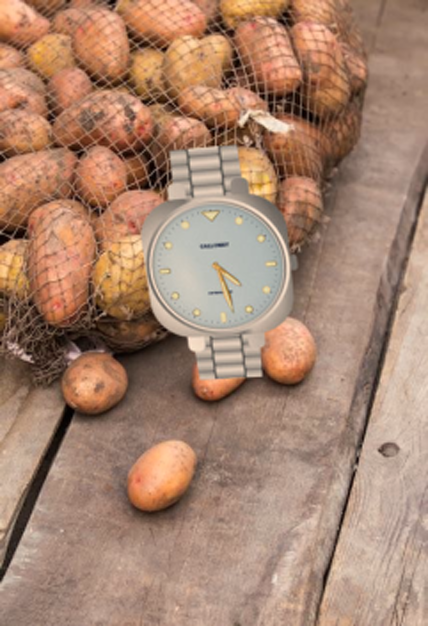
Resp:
4:28
